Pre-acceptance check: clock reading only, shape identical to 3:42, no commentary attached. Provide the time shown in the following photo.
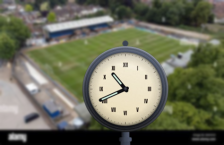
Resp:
10:41
